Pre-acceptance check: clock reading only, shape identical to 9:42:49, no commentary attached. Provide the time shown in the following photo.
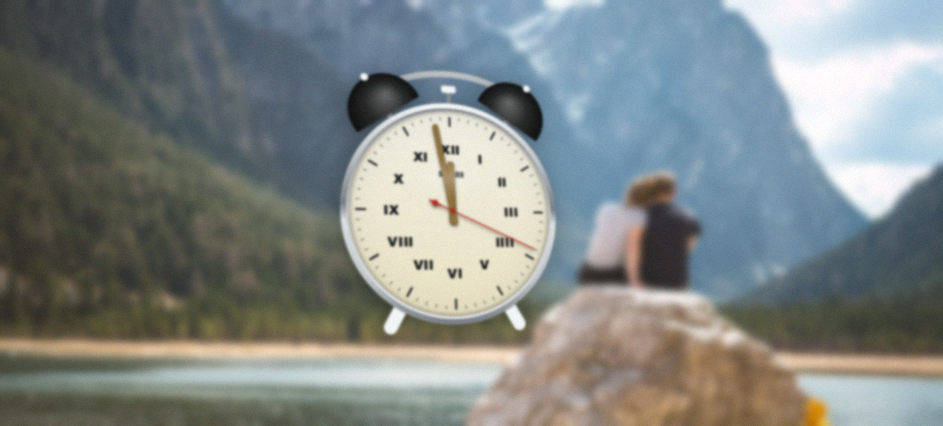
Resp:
11:58:19
